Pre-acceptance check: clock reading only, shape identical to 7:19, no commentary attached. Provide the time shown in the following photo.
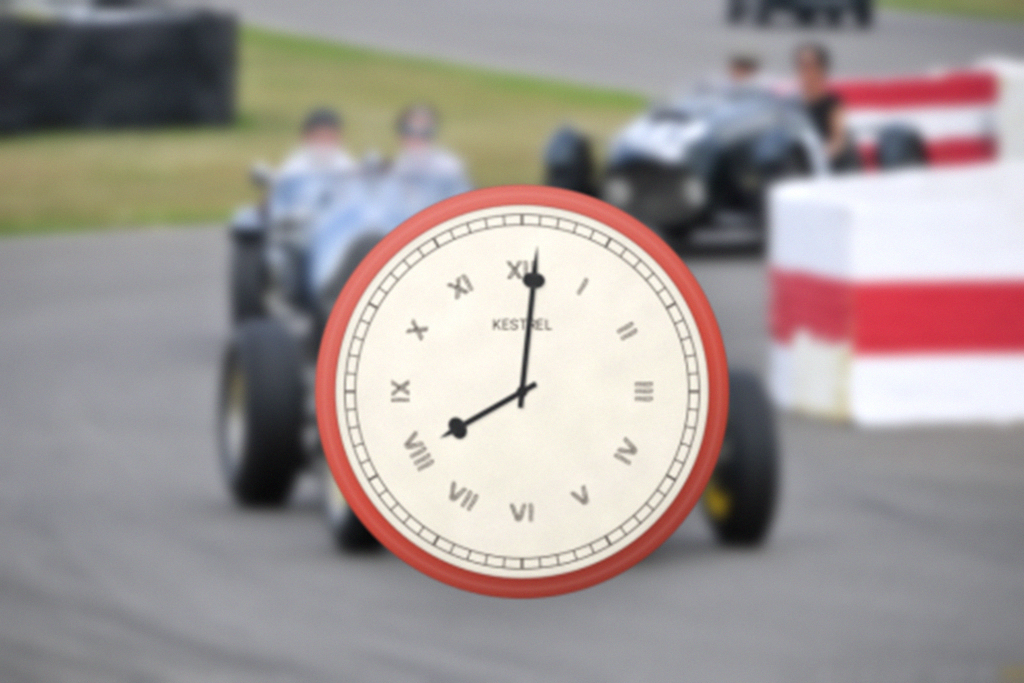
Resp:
8:01
